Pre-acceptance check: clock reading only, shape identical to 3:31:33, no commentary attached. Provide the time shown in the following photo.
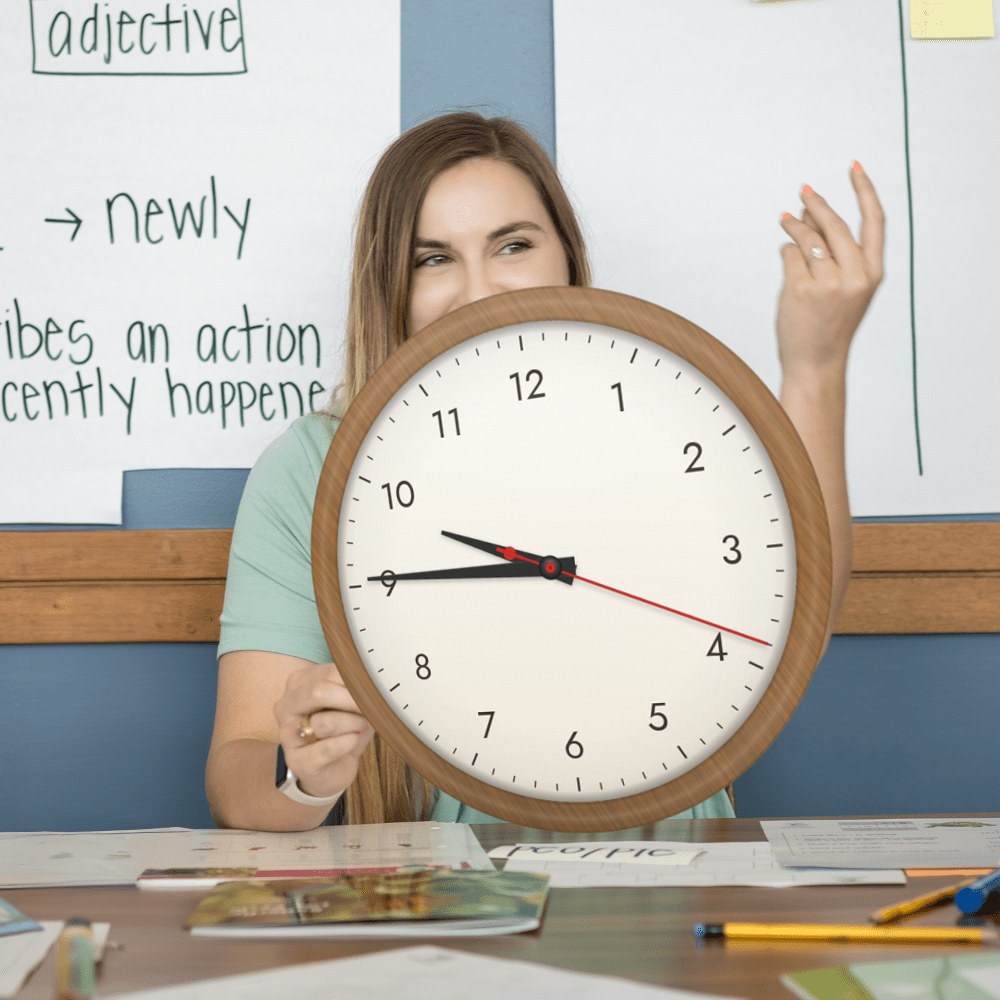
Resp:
9:45:19
